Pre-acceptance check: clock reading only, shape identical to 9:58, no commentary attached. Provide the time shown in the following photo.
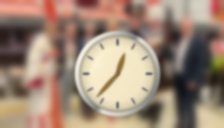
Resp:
12:37
